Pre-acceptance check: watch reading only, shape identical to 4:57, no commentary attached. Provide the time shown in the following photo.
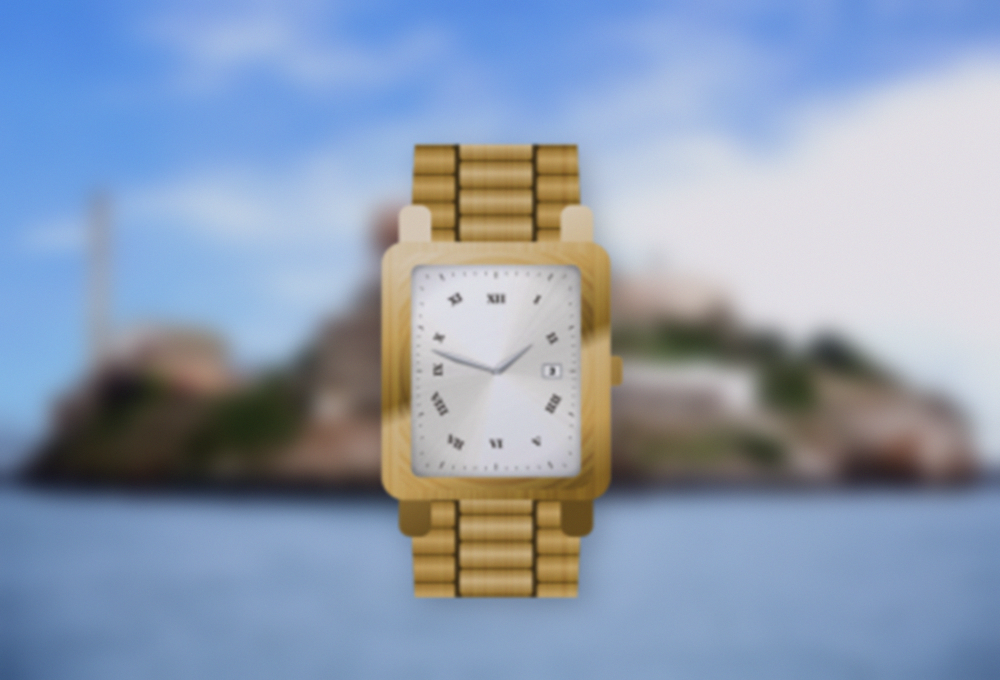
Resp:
1:48
